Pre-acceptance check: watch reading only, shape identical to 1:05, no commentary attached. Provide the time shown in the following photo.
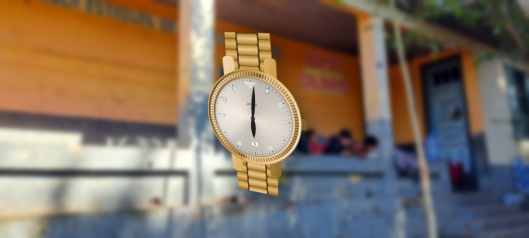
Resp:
6:01
